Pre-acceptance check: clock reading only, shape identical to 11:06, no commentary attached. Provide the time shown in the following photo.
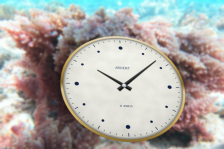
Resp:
10:08
